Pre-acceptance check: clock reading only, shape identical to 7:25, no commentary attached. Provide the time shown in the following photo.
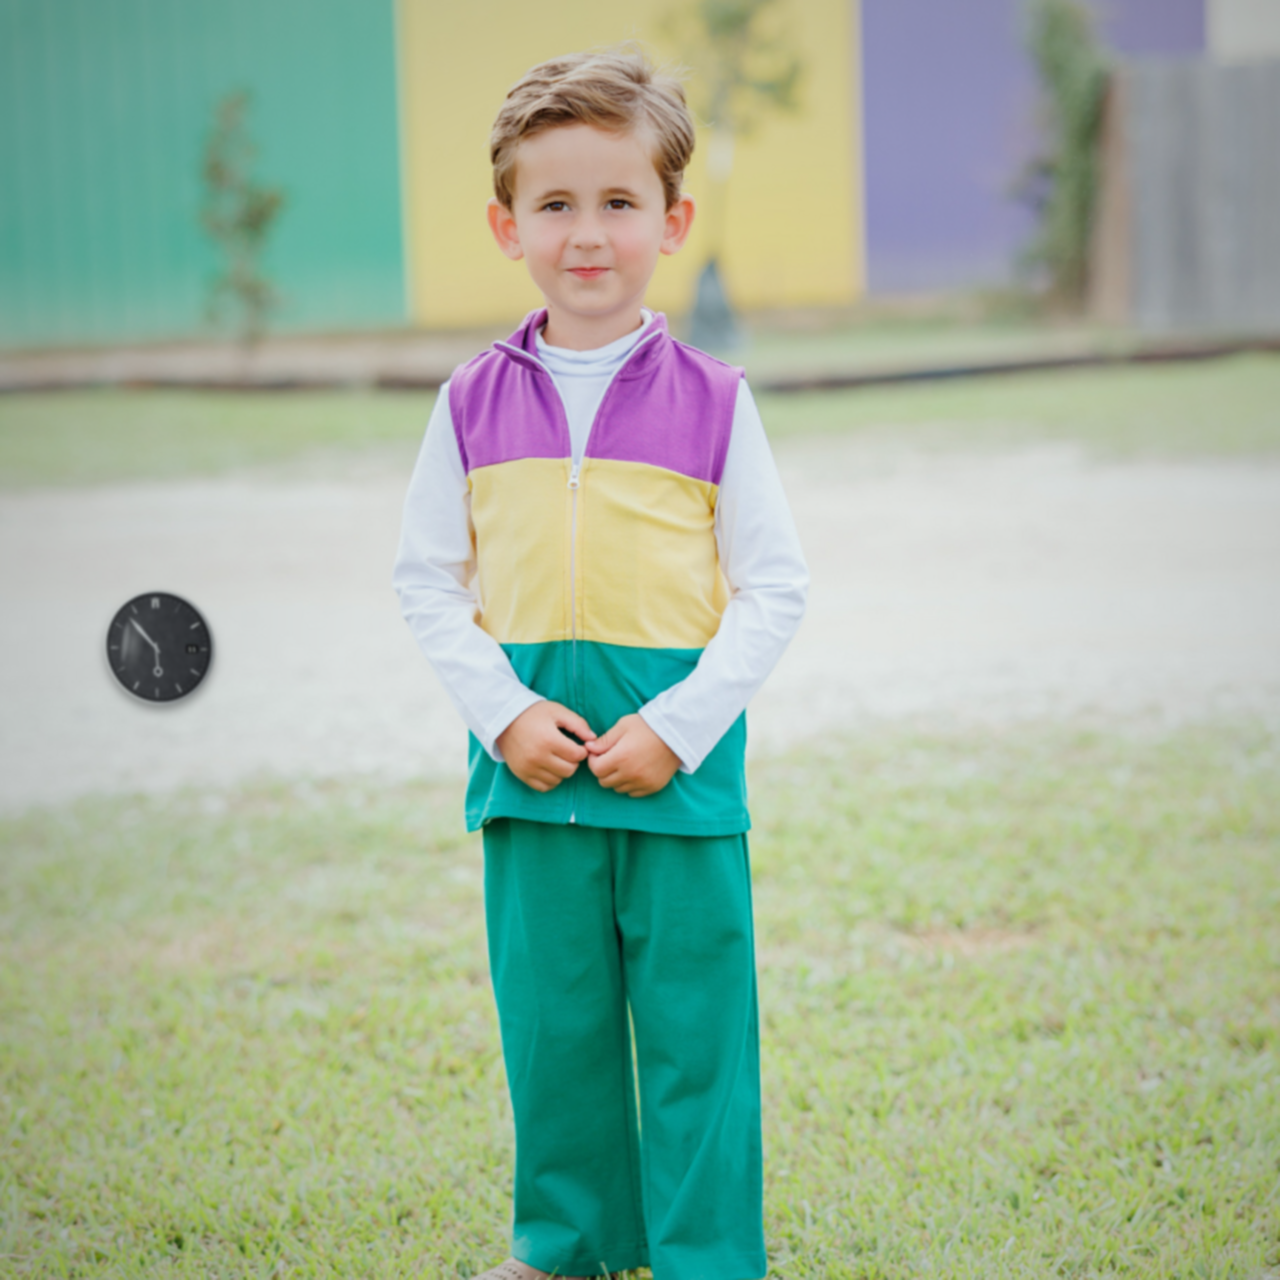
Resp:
5:53
